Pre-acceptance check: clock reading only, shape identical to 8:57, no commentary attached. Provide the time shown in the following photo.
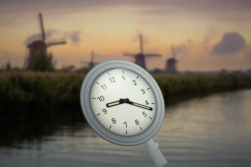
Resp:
9:22
